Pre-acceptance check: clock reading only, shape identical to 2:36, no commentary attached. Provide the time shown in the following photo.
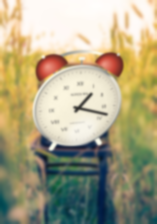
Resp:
1:18
